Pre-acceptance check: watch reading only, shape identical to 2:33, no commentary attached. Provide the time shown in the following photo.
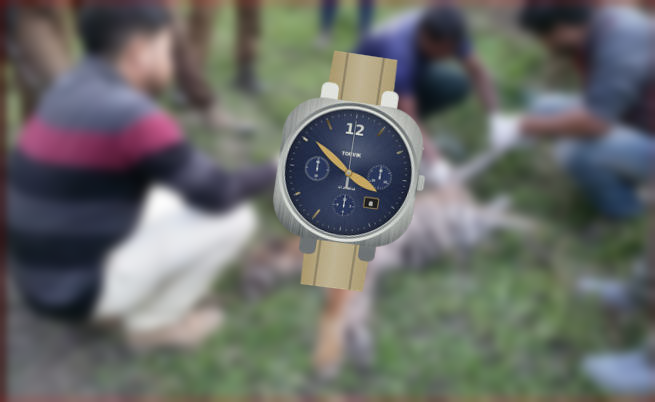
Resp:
3:51
